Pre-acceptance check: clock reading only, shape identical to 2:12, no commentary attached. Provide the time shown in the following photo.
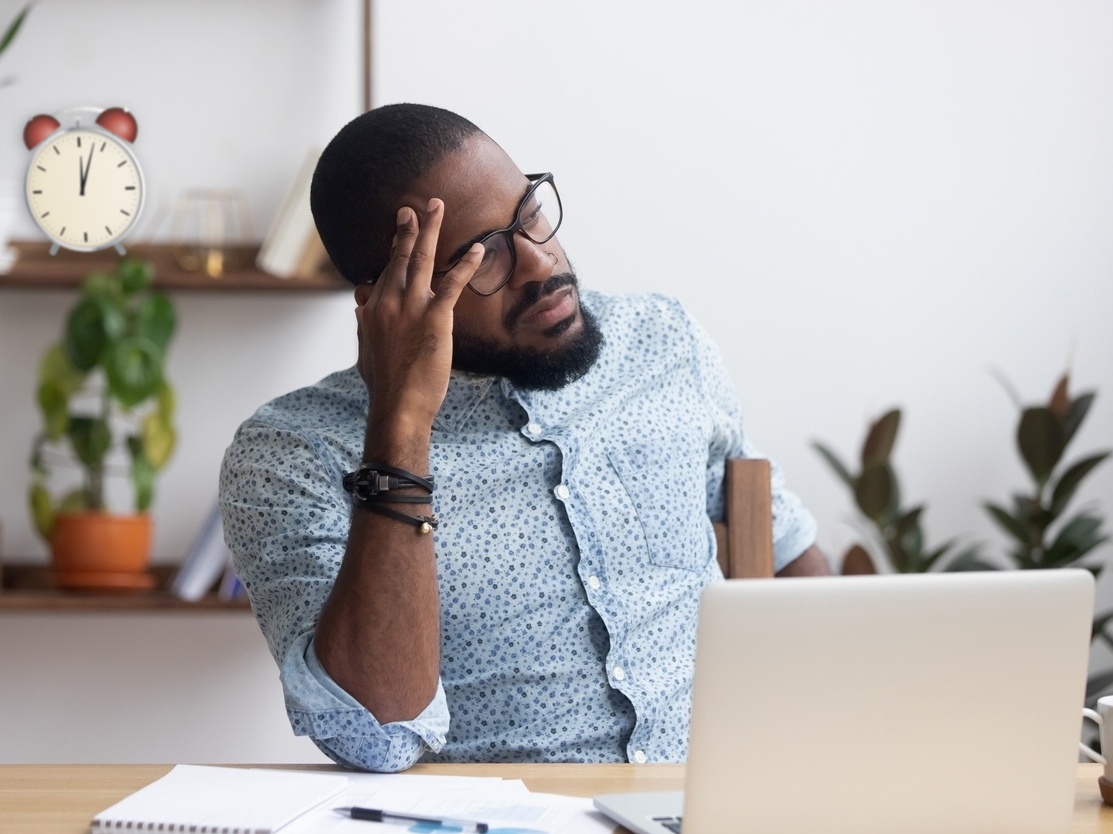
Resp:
12:03
